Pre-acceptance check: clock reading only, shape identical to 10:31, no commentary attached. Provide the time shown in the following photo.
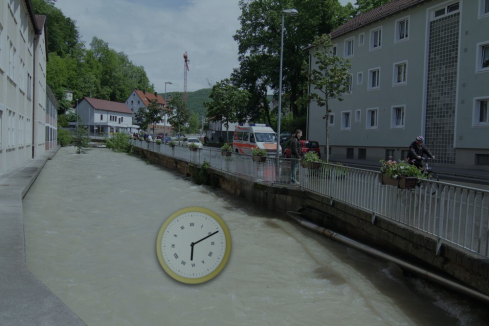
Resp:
6:11
